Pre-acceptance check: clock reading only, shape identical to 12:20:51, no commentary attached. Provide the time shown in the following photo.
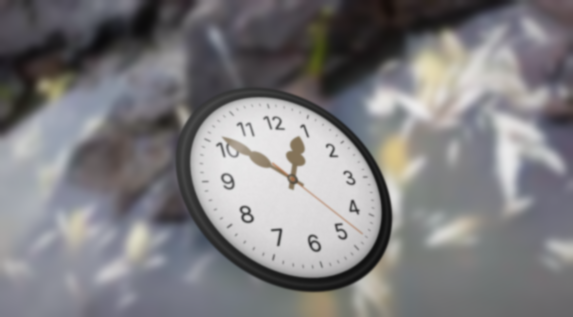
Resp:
12:51:23
